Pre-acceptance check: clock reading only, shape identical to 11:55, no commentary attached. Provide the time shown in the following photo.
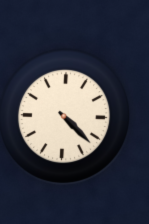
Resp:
4:22
